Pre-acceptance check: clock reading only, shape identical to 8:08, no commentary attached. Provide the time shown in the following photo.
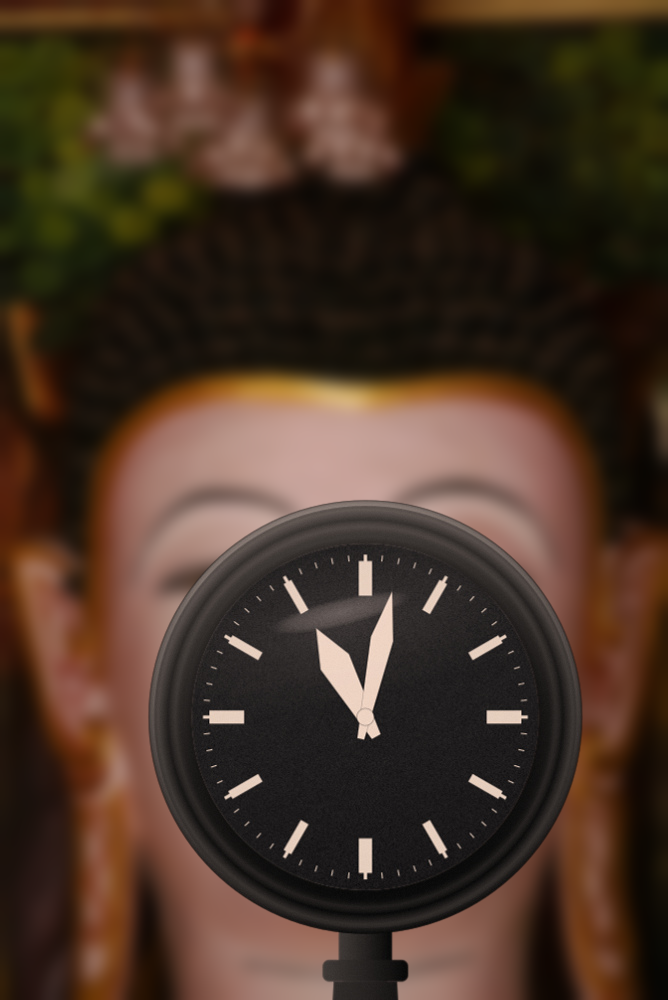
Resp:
11:02
